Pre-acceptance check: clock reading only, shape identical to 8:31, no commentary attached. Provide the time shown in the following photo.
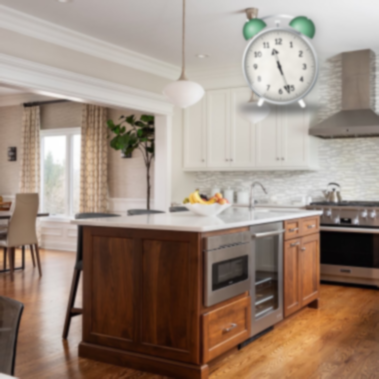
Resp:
11:27
